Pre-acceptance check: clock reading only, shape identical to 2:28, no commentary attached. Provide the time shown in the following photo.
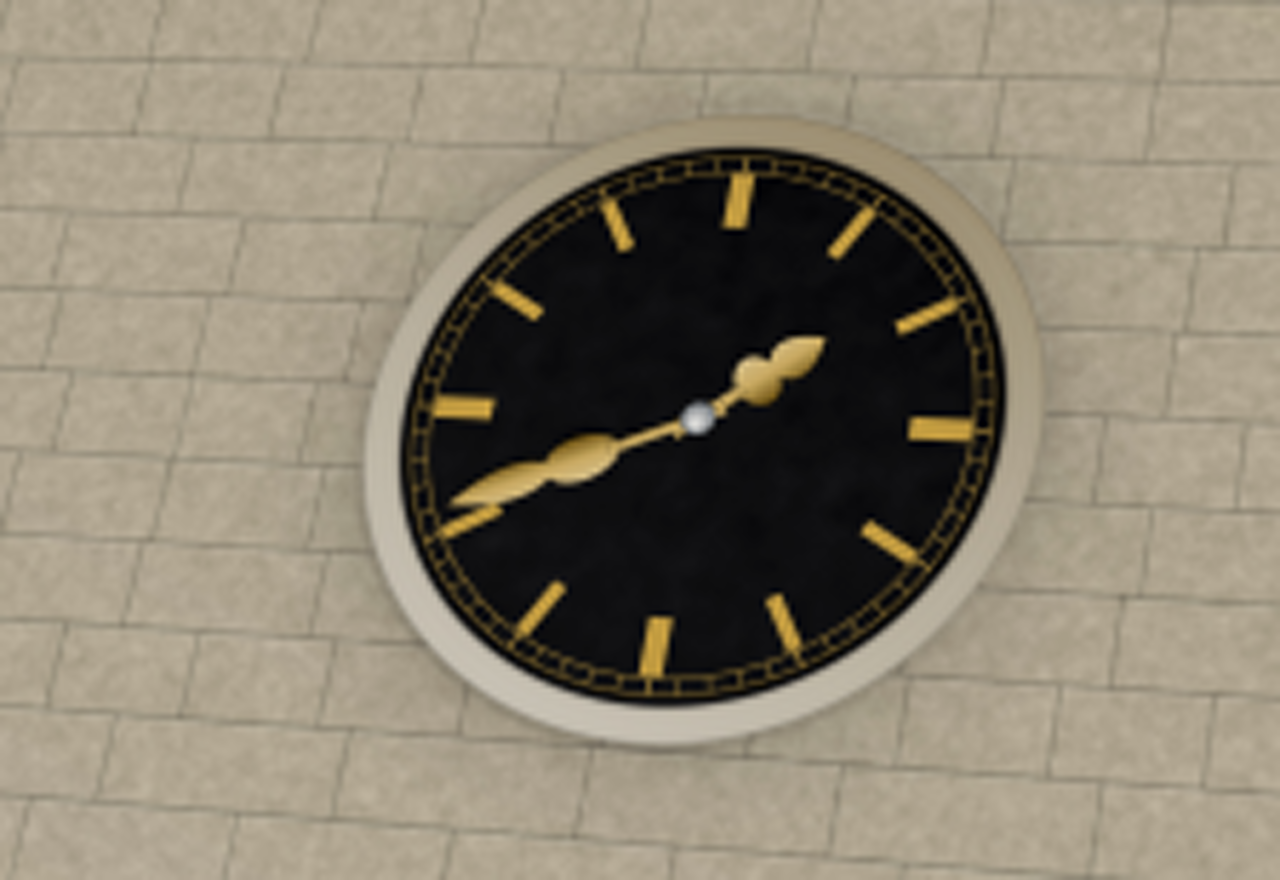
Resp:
1:41
